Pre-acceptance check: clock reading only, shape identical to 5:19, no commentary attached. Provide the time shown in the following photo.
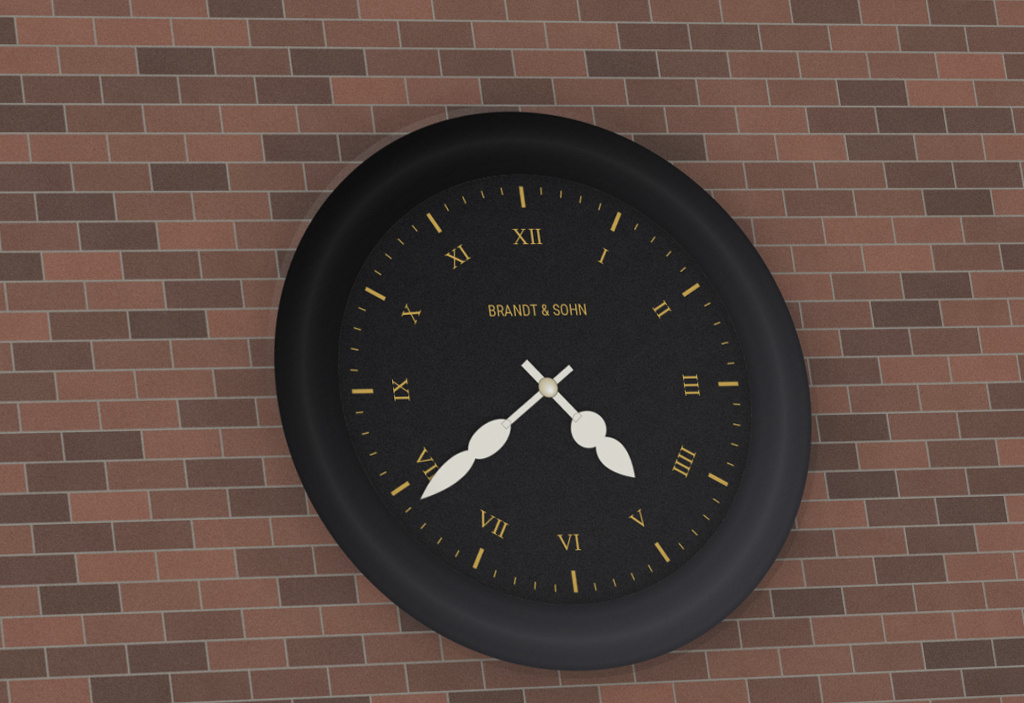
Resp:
4:39
